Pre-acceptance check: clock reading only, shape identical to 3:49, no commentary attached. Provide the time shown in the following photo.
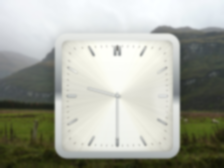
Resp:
9:30
